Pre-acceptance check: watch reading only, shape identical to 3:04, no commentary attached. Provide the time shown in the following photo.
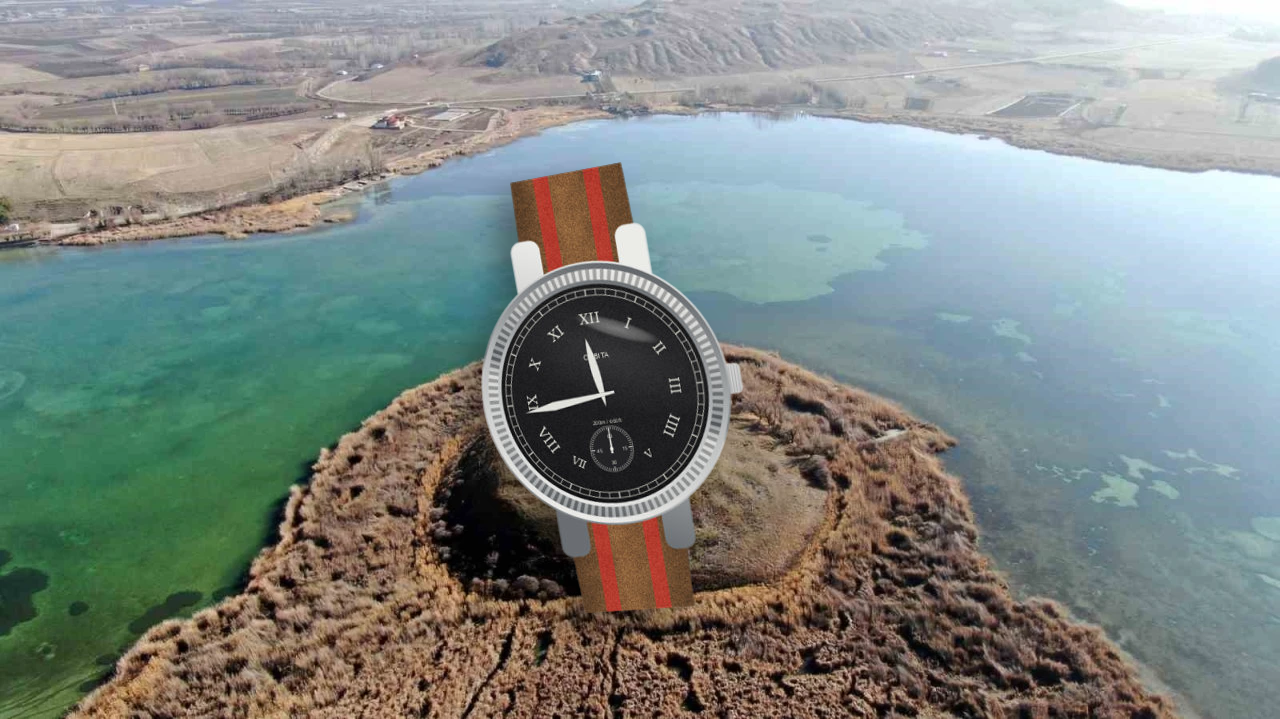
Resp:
11:44
